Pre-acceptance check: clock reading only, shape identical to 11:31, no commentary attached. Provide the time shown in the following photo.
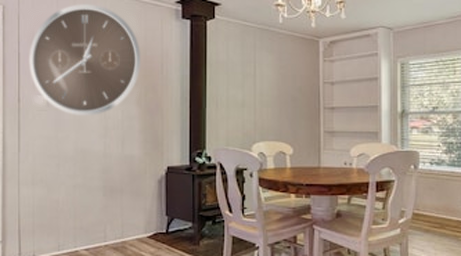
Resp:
12:39
